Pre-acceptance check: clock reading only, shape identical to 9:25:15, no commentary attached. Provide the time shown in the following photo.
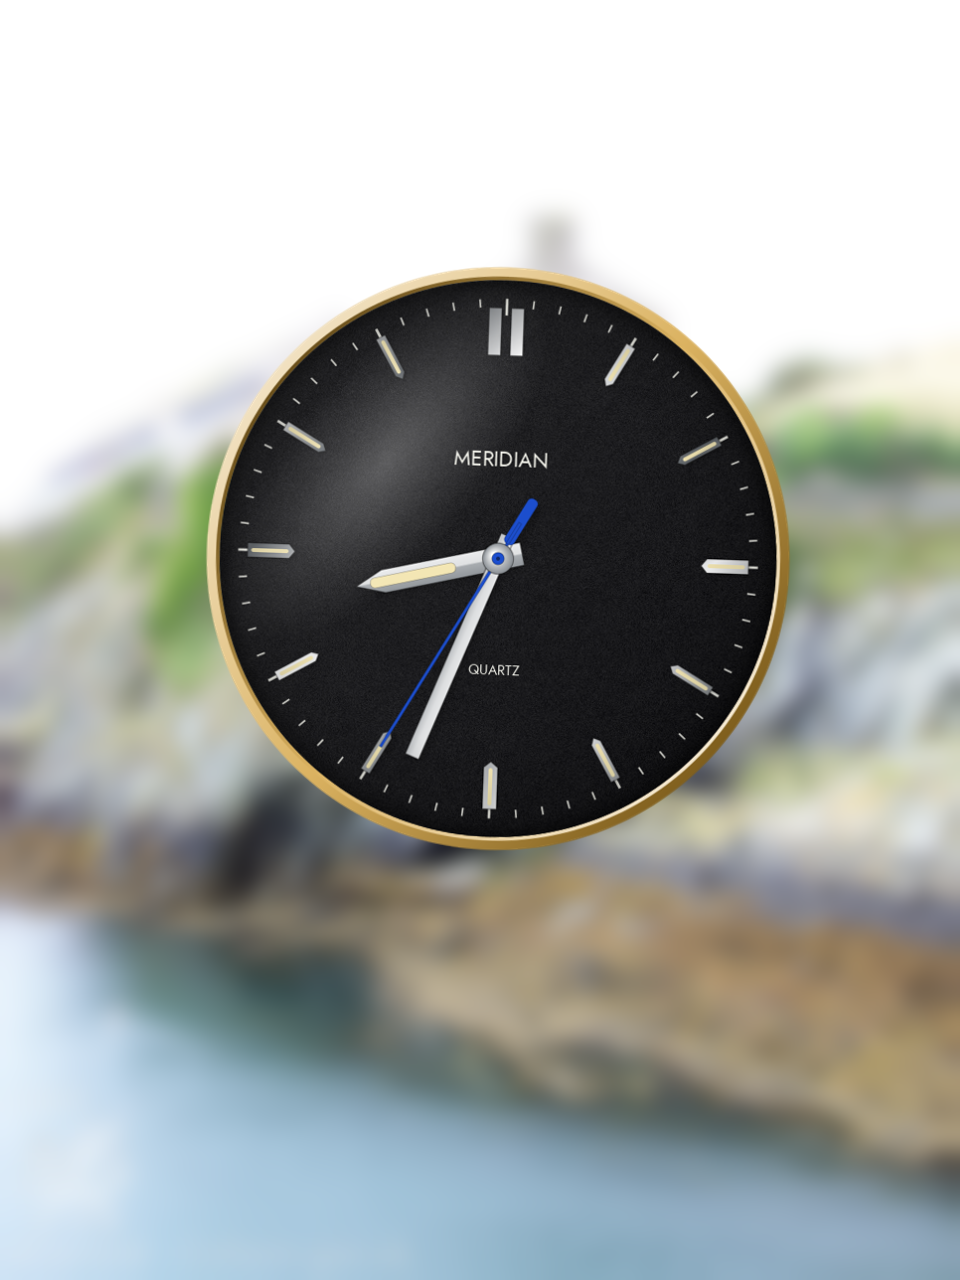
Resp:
8:33:35
